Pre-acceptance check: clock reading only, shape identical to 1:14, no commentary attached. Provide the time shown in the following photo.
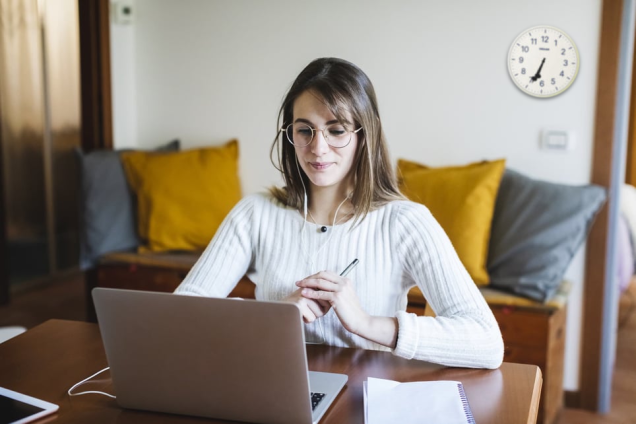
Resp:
6:34
